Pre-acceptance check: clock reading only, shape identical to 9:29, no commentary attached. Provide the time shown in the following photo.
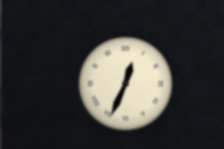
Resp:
12:34
